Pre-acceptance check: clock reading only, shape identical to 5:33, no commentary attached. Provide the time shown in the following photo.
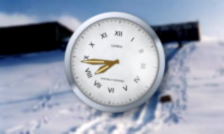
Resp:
7:44
